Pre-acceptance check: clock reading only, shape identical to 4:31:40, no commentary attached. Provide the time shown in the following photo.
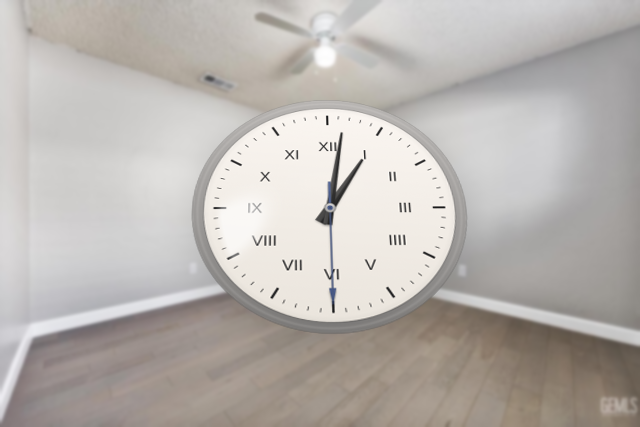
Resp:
1:01:30
